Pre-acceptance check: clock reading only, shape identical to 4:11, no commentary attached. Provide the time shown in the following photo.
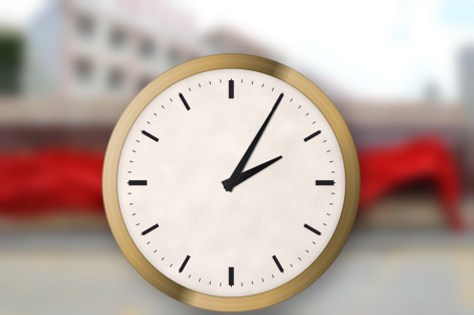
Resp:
2:05
